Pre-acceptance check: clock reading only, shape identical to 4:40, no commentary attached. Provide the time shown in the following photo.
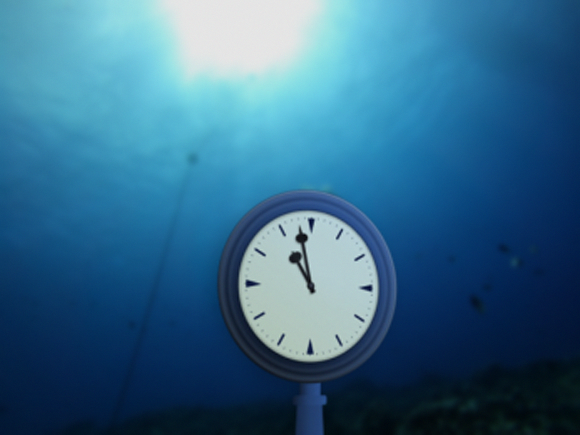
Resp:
10:58
